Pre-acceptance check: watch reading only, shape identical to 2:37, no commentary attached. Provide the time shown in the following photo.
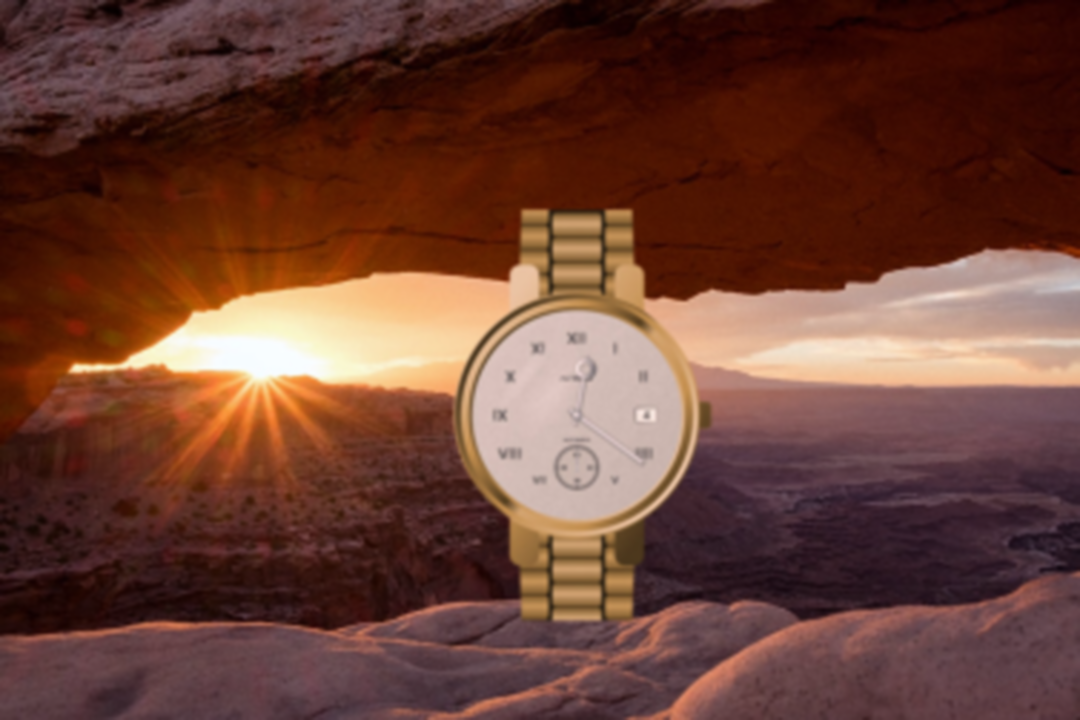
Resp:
12:21
